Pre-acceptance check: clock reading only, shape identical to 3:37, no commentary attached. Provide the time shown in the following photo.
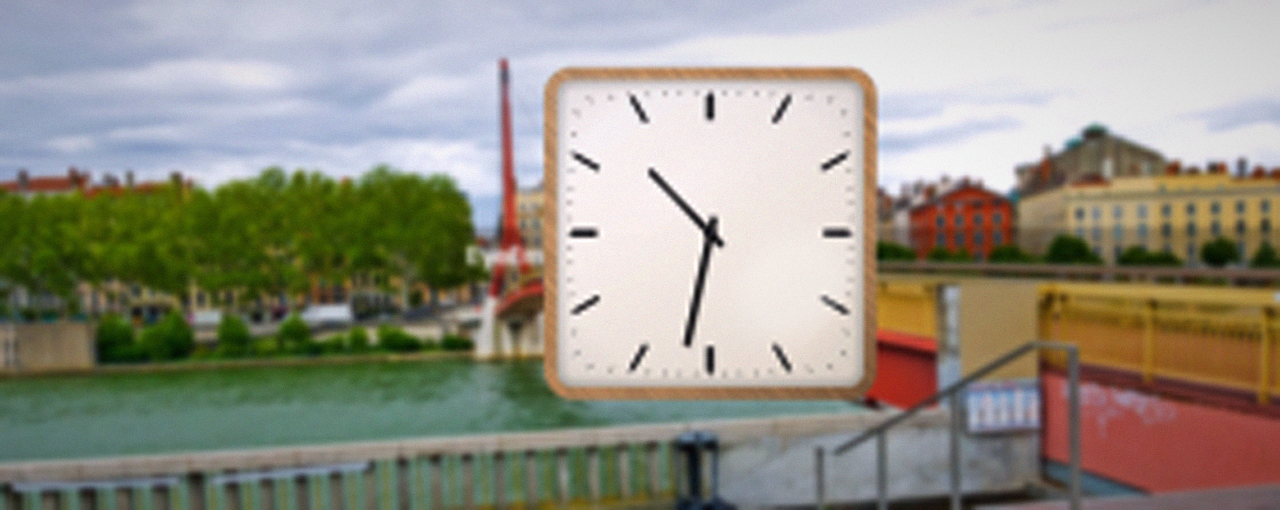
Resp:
10:32
